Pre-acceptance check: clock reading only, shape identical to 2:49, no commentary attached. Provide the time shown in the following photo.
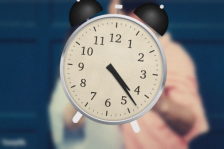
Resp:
4:23
